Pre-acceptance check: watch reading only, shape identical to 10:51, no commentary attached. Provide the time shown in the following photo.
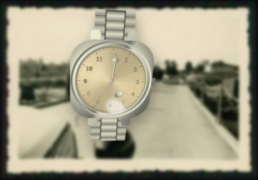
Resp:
5:01
